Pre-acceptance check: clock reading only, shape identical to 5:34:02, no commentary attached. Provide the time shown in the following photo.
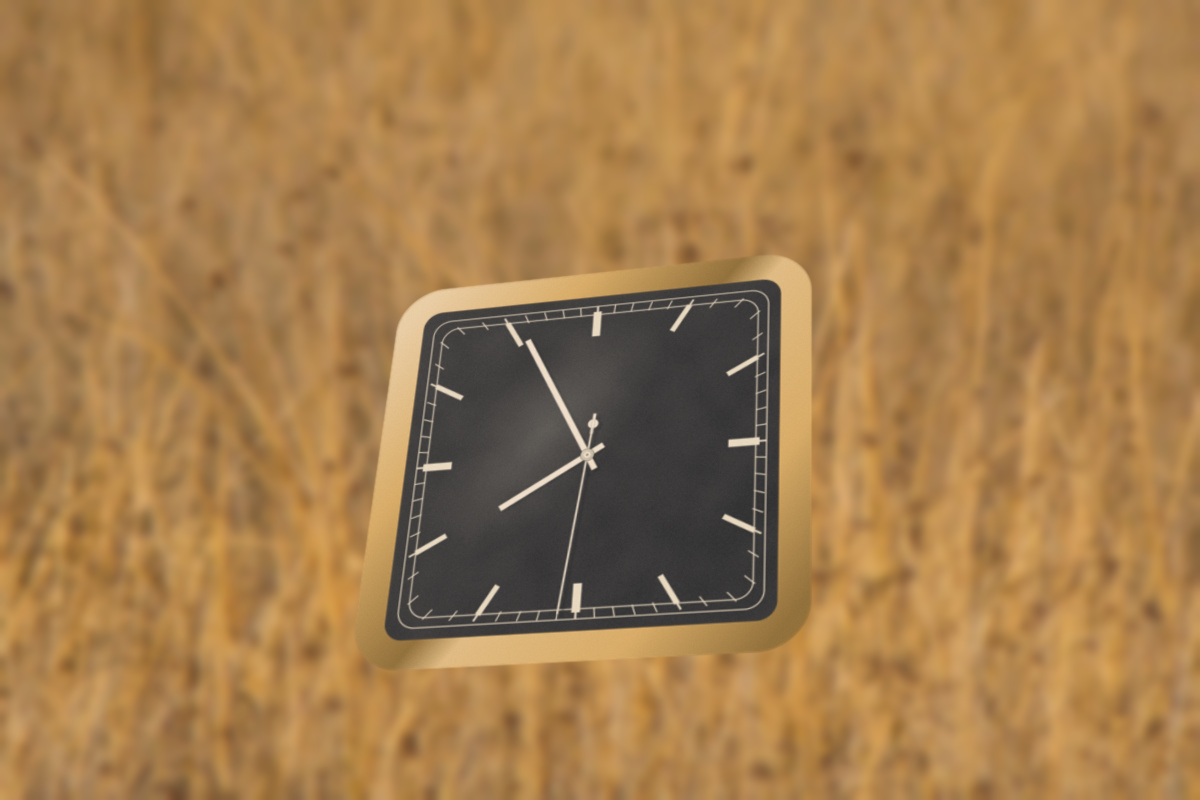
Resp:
7:55:31
